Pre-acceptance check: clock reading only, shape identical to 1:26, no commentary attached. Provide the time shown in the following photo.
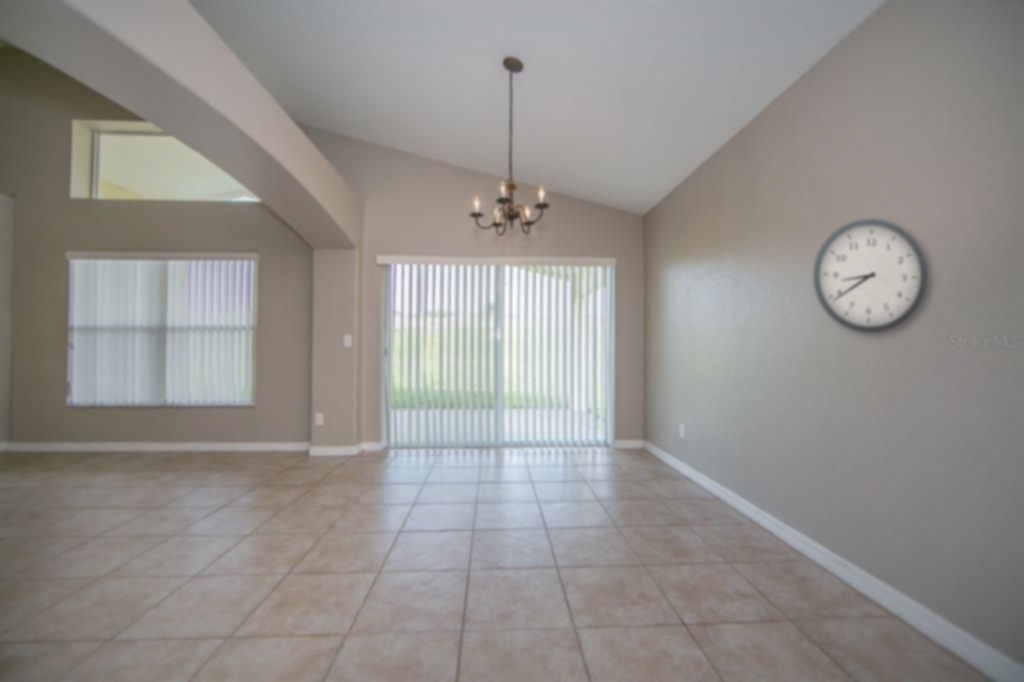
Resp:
8:39
